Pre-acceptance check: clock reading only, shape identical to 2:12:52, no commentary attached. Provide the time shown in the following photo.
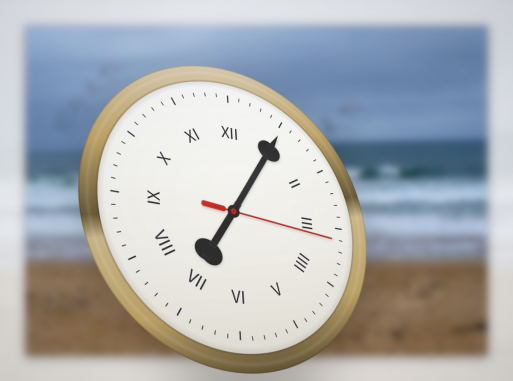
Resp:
7:05:16
